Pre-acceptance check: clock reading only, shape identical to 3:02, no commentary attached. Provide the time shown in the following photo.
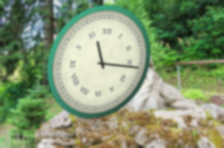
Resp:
11:16
